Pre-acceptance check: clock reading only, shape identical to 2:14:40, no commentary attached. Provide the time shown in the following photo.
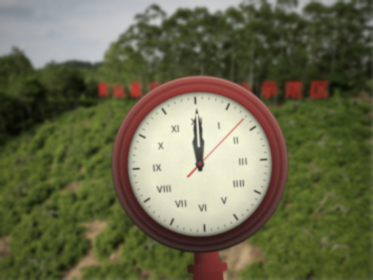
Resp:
12:00:08
